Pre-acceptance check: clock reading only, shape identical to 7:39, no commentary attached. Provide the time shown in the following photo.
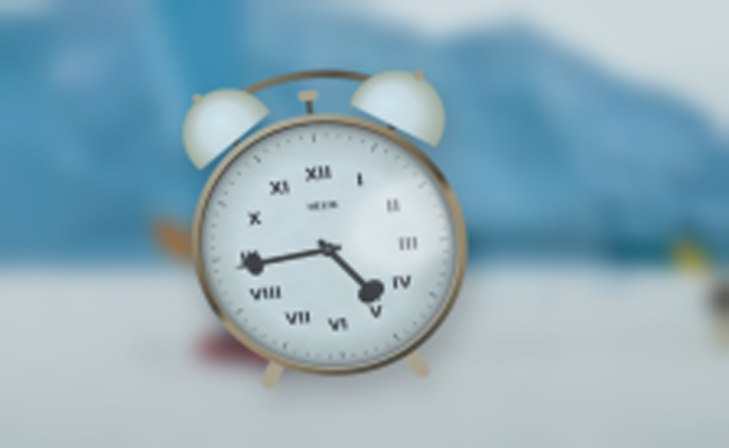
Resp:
4:44
